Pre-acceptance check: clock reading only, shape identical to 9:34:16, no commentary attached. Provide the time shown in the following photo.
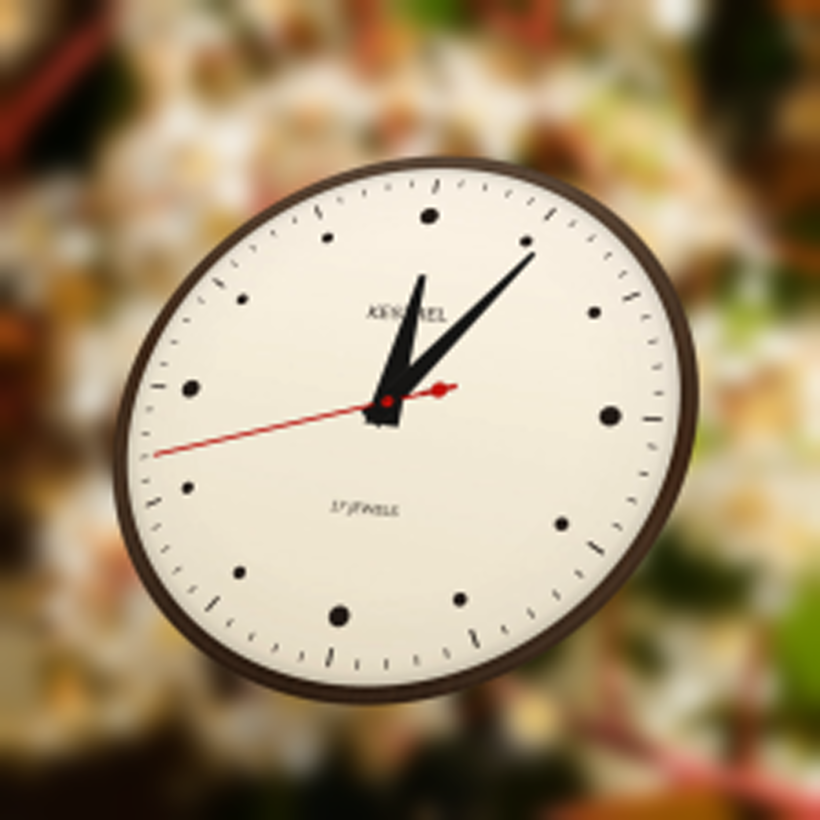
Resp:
12:05:42
